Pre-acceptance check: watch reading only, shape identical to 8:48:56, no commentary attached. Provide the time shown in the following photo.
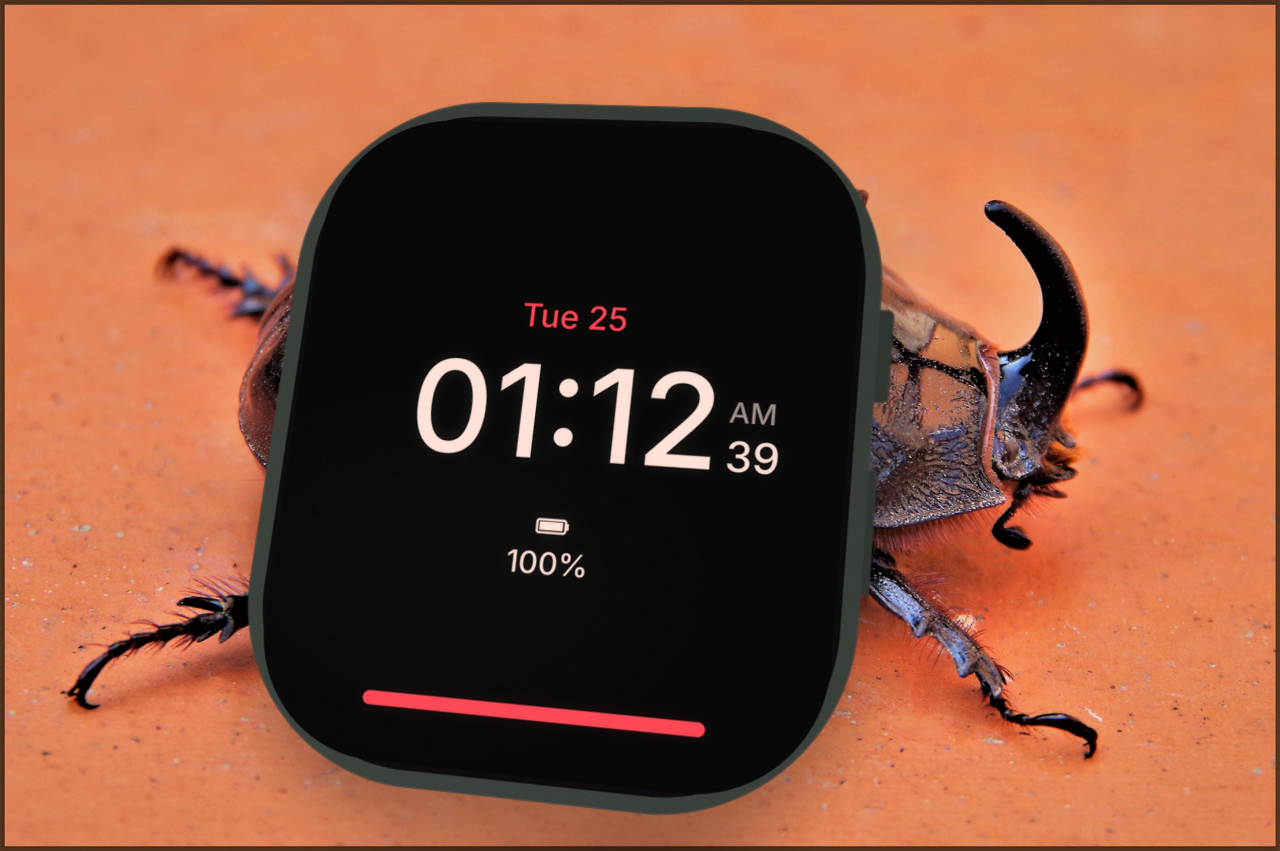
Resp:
1:12:39
